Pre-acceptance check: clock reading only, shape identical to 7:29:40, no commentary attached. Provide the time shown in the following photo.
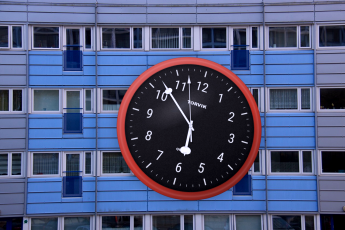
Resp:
5:51:57
